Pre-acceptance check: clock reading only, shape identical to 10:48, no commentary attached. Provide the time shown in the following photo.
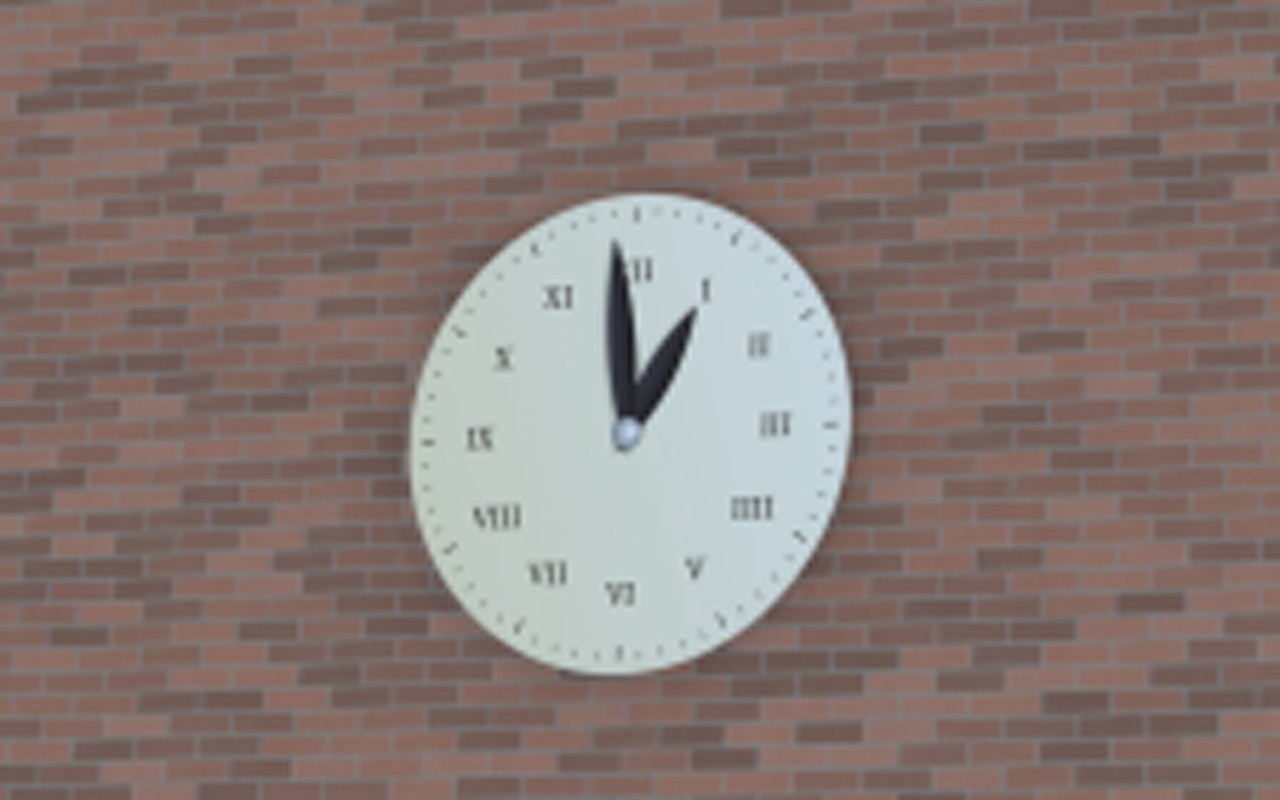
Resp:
12:59
